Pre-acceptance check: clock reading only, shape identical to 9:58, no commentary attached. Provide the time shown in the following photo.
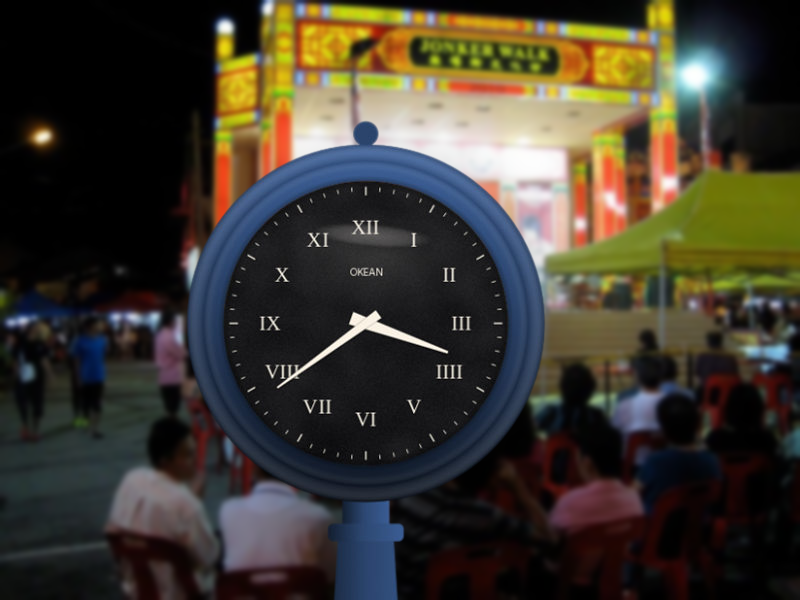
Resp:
3:39
